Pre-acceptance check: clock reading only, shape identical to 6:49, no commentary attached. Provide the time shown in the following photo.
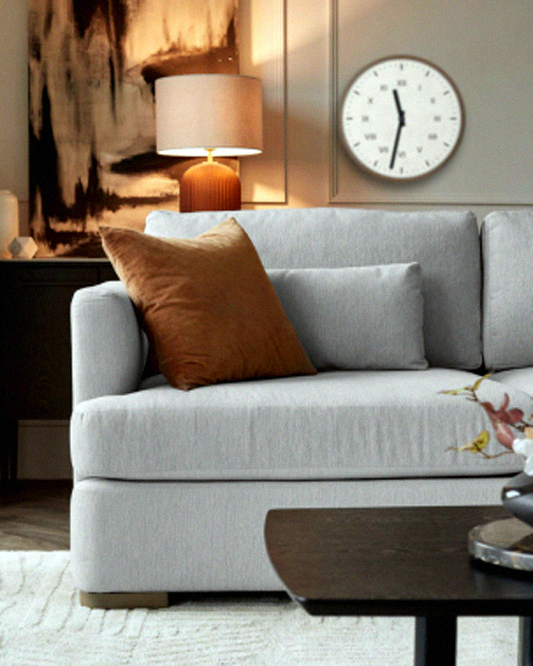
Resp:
11:32
